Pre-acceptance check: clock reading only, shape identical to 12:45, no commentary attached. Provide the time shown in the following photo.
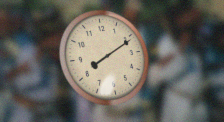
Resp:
8:11
